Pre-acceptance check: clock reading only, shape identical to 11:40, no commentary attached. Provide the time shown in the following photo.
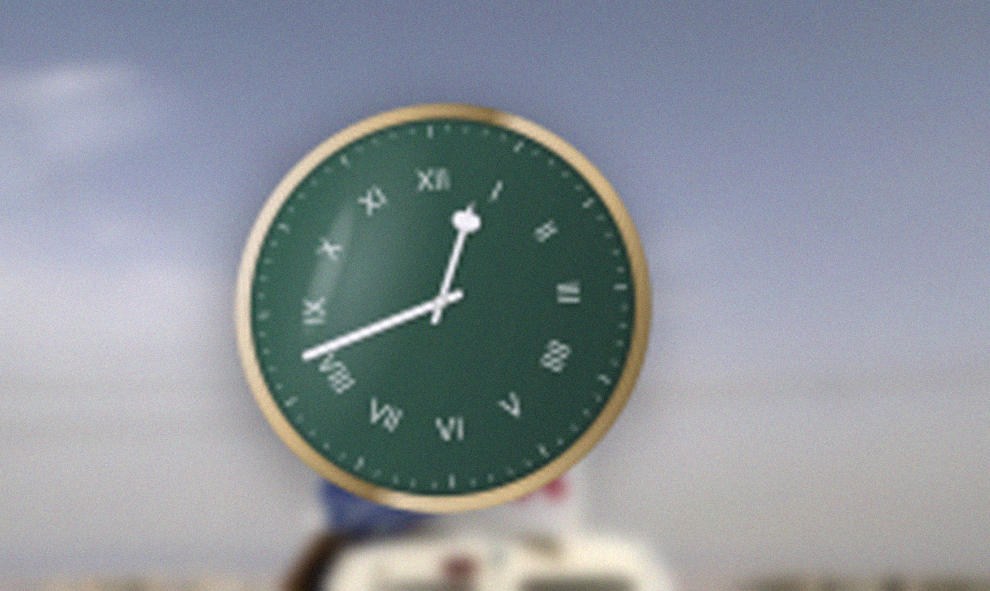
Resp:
12:42
